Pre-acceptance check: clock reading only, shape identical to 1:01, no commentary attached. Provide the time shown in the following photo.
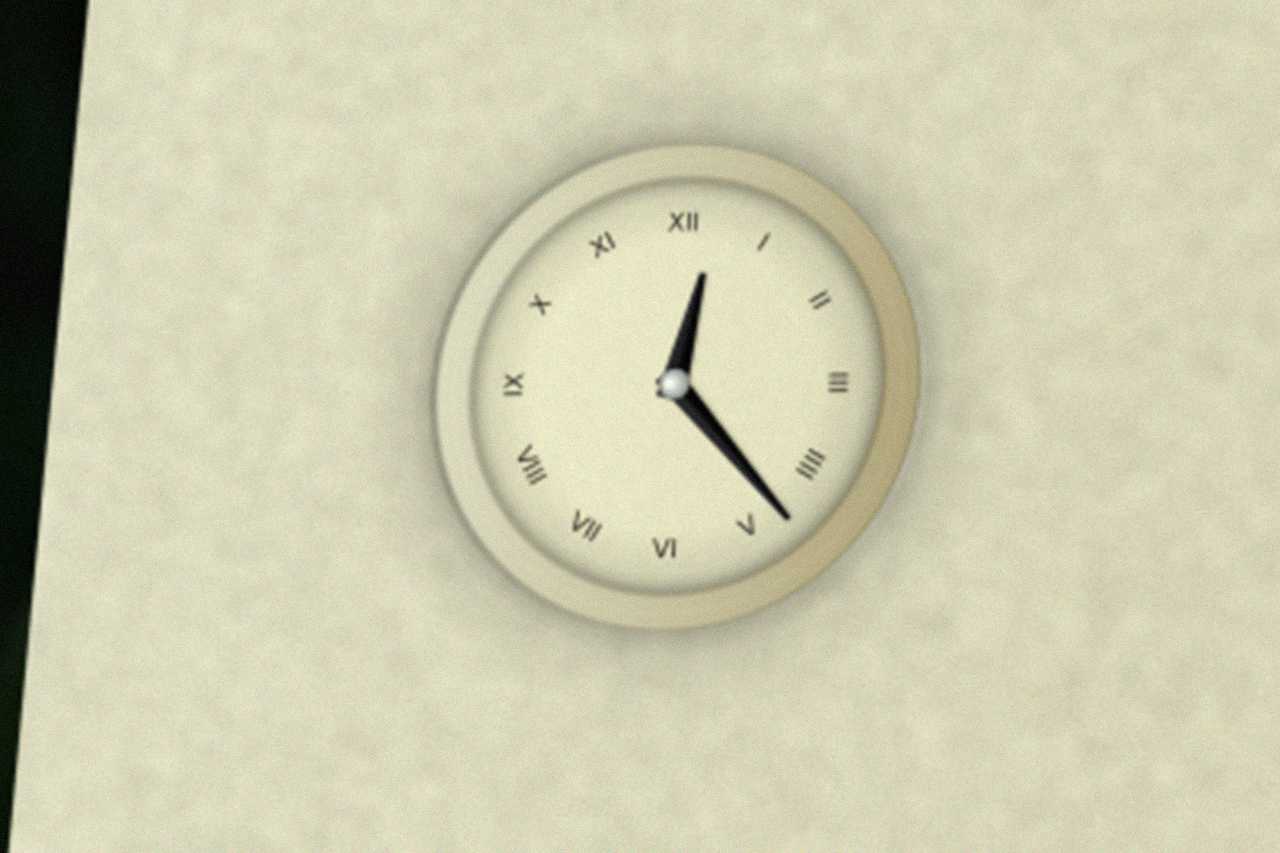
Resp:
12:23
